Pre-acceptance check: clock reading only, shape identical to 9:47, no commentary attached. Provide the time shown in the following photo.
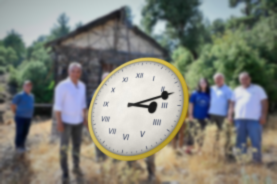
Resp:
3:12
